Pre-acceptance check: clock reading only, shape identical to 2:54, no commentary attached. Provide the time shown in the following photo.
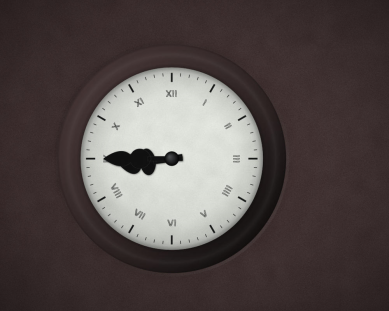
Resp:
8:45
